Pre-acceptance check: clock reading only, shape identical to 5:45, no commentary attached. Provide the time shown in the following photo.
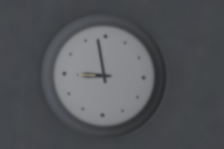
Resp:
8:58
